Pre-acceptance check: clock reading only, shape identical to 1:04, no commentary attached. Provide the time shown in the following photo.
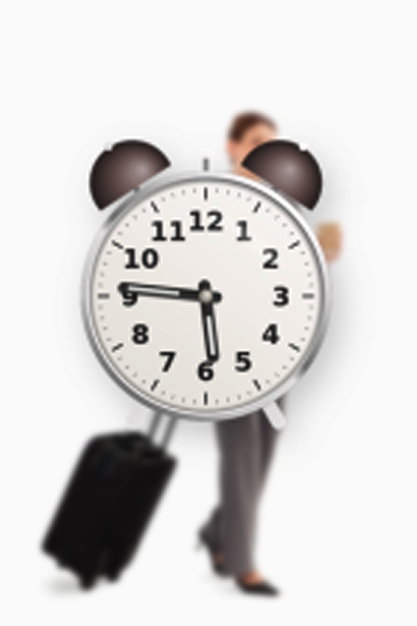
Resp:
5:46
